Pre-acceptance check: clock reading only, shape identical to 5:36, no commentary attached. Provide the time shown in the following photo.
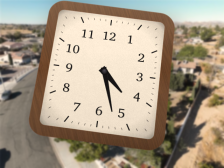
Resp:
4:27
